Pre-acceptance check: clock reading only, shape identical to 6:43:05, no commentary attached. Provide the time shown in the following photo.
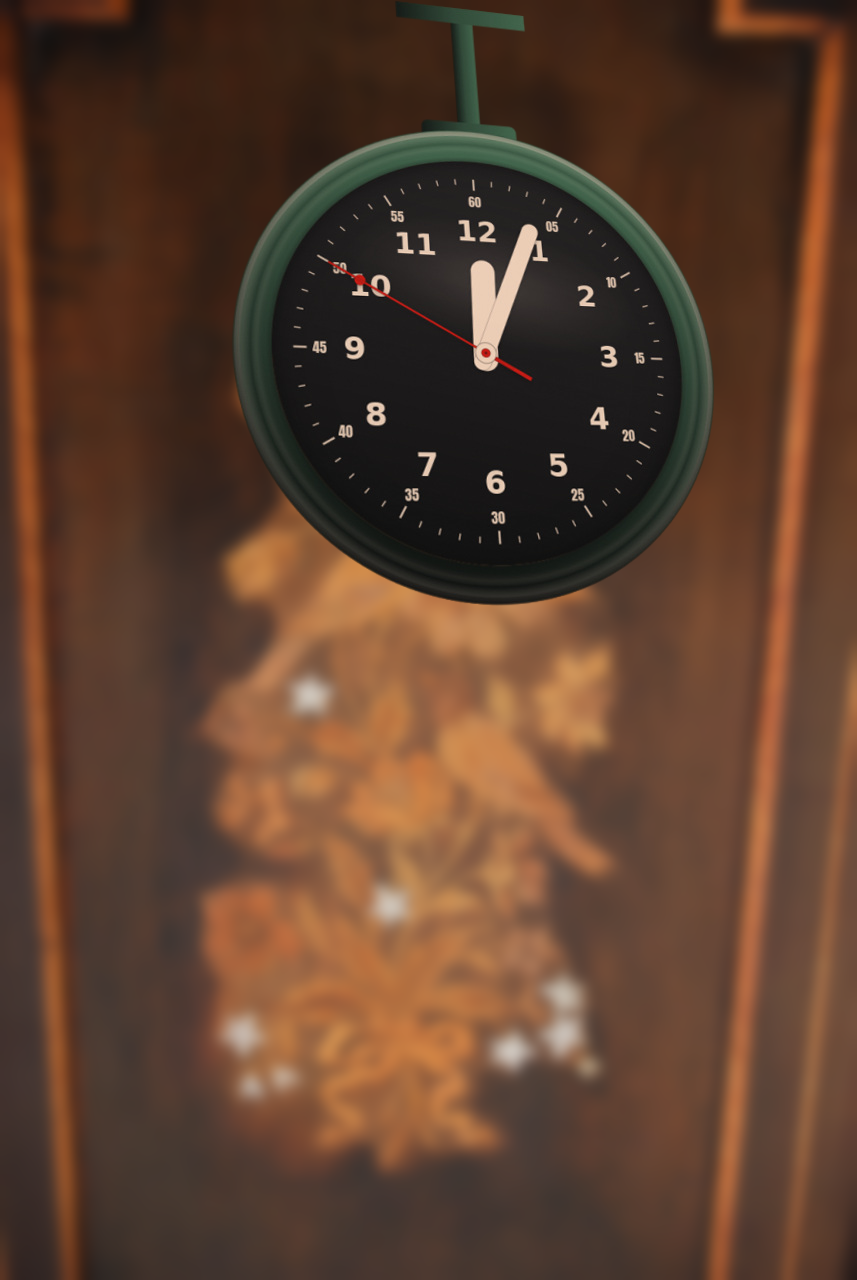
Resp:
12:03:50
